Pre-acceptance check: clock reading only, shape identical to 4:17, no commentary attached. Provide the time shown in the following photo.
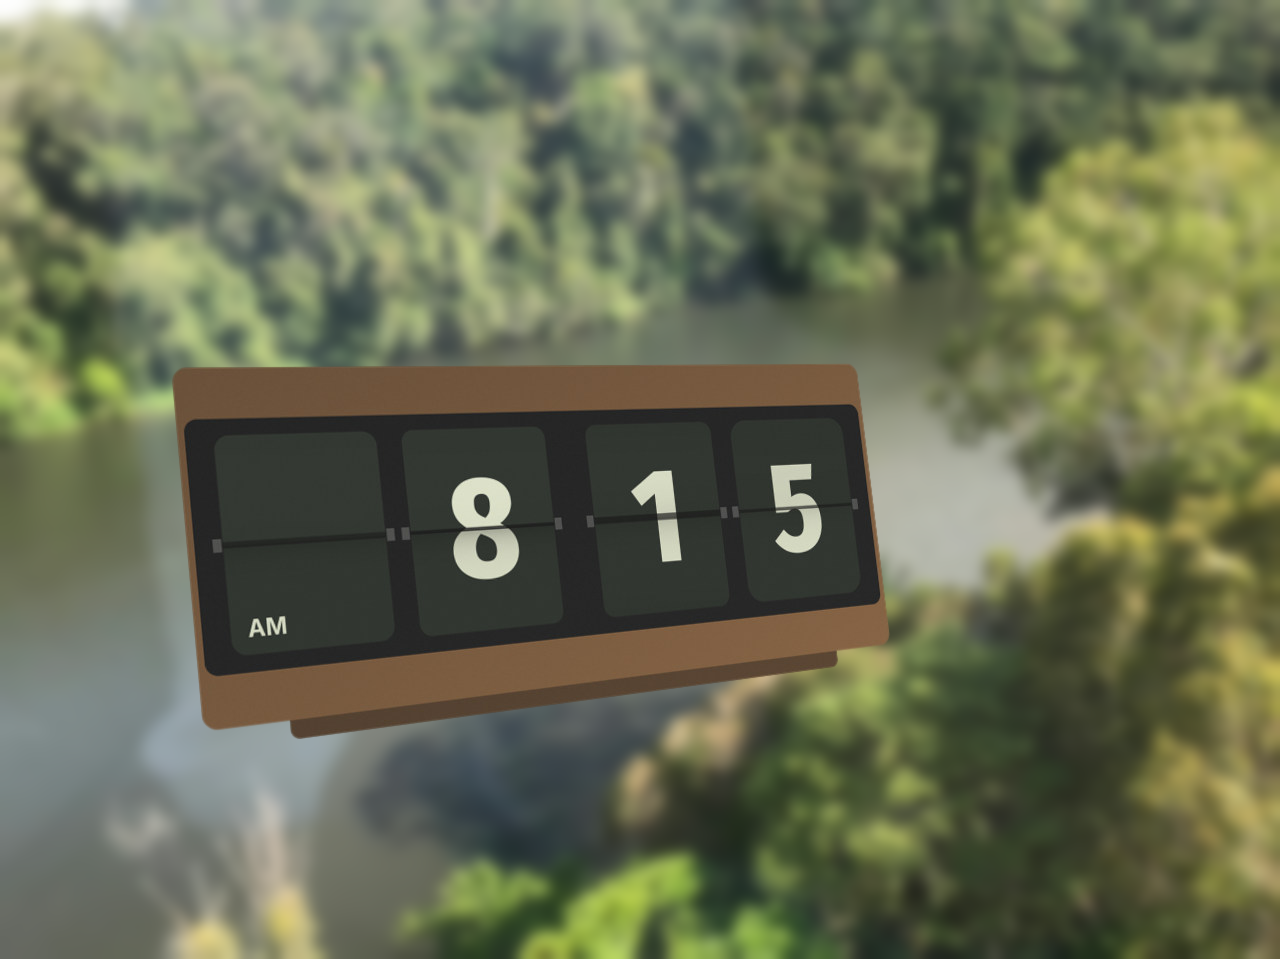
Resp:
8:15
